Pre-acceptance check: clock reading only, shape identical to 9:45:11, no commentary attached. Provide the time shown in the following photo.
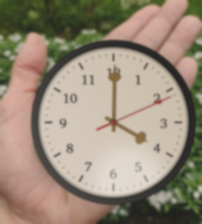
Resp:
4:00:11
